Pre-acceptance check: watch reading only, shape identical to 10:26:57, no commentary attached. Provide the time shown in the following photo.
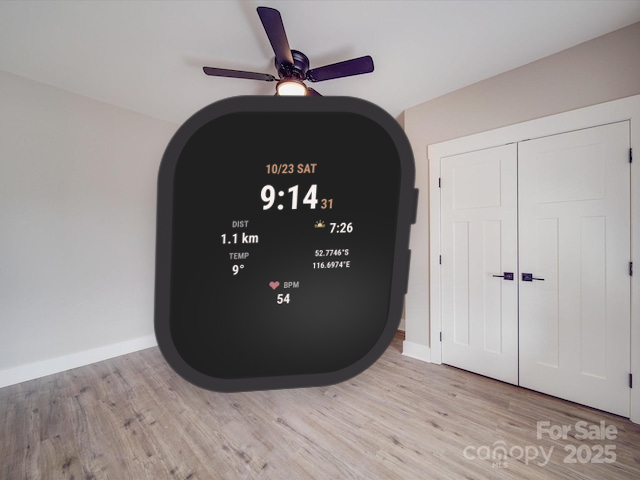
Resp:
9:14:31
